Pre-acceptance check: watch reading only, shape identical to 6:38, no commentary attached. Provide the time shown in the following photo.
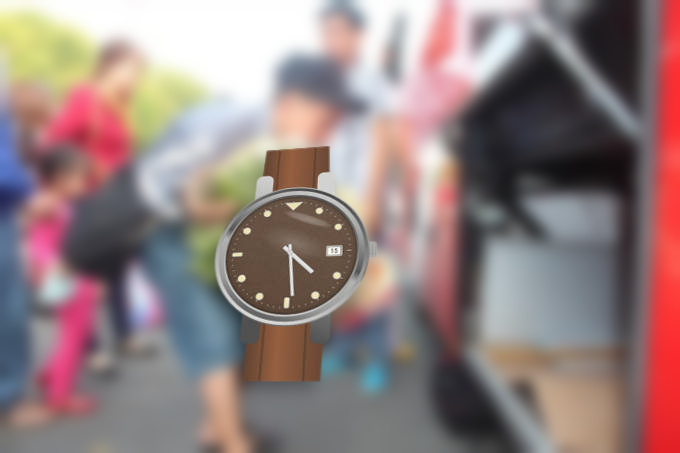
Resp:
4:29
